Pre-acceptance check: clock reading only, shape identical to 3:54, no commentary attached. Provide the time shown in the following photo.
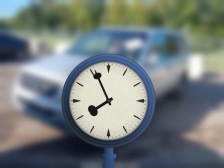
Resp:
7:56
